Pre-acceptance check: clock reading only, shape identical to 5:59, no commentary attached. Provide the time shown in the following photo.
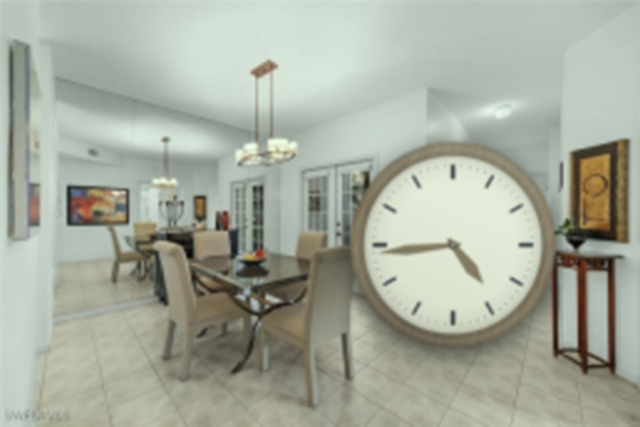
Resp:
4:44
